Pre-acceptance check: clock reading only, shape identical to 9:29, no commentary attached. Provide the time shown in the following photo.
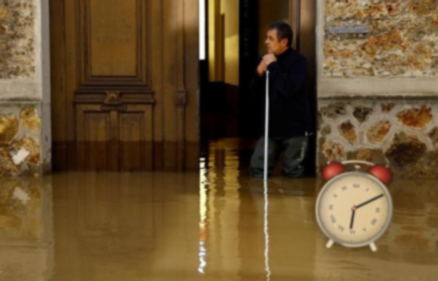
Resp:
6:10
